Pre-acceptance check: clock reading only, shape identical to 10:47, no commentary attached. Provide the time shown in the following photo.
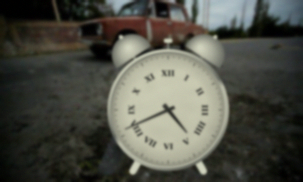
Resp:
4:41
